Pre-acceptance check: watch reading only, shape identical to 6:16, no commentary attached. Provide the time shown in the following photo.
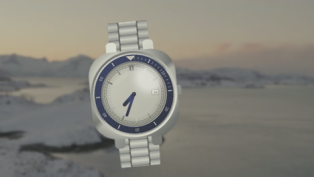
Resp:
7:34
